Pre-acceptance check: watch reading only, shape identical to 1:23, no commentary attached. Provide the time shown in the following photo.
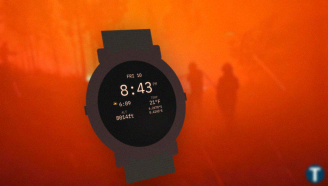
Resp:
8:43
